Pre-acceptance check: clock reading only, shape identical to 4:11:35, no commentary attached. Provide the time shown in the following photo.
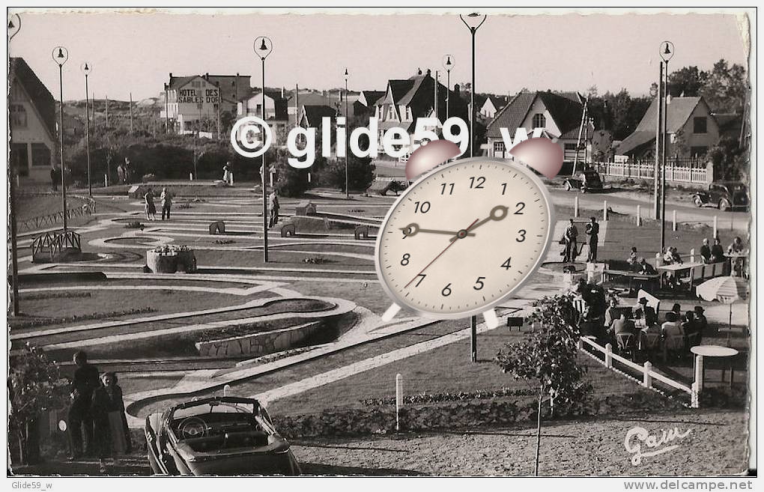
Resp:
1:45:36
